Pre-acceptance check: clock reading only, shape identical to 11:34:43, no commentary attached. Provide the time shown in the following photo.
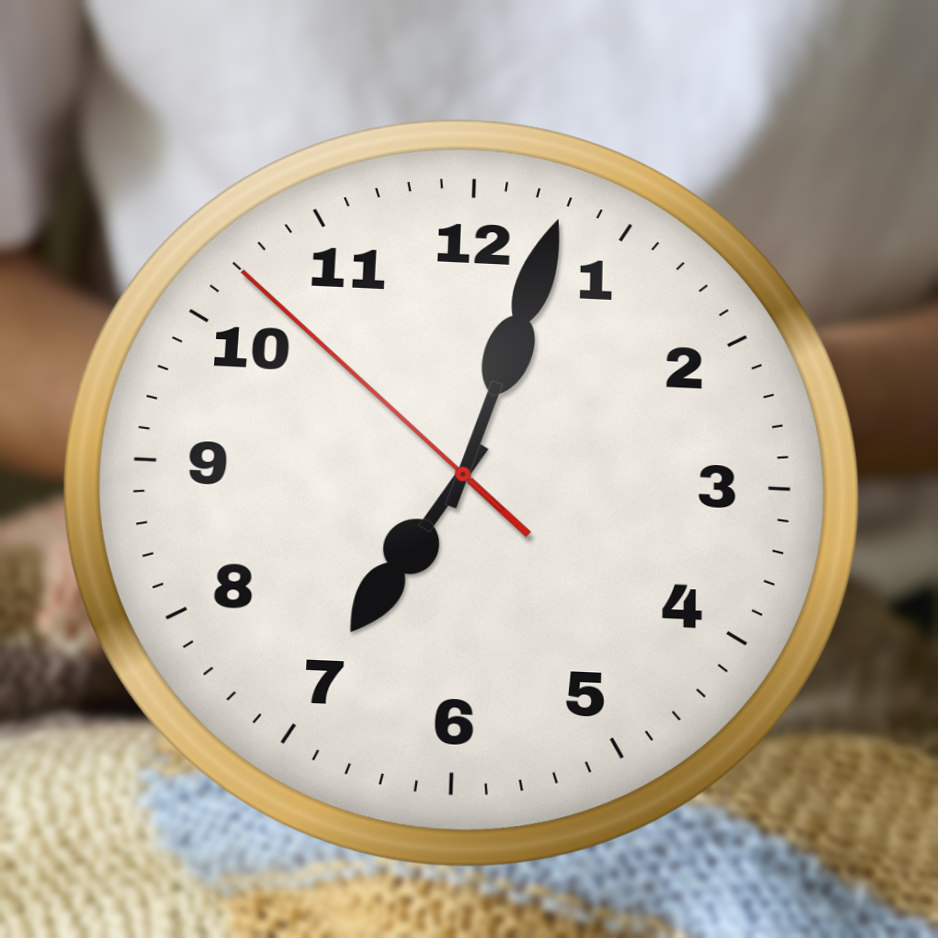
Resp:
7:02:52
